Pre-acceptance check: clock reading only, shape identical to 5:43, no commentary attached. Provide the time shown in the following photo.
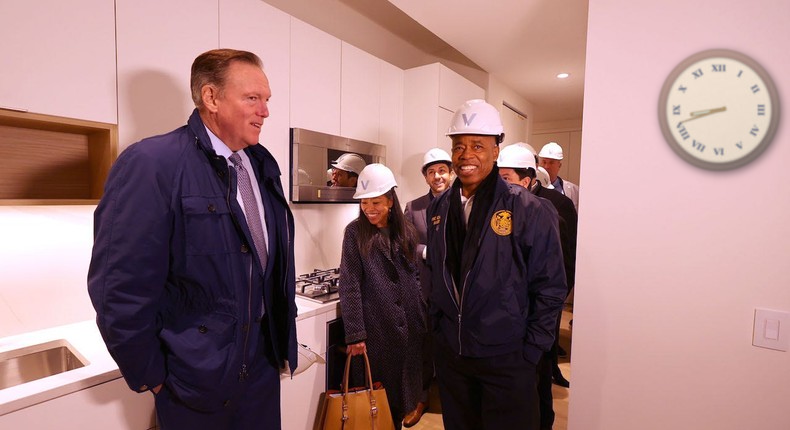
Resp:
8:42
